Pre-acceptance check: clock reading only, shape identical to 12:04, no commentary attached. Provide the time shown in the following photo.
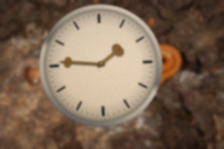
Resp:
1:46
